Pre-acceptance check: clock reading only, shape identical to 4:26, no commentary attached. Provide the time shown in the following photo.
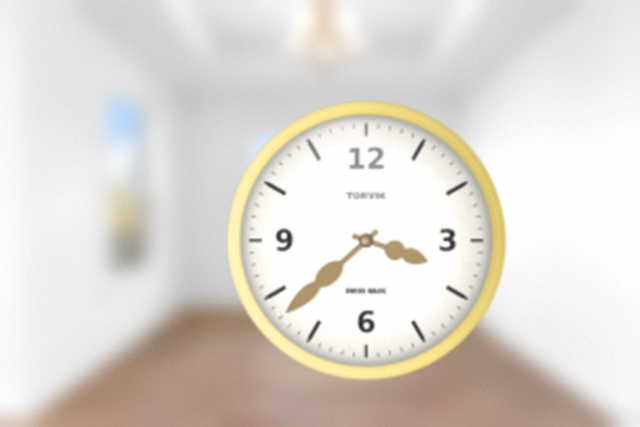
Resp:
3:38
